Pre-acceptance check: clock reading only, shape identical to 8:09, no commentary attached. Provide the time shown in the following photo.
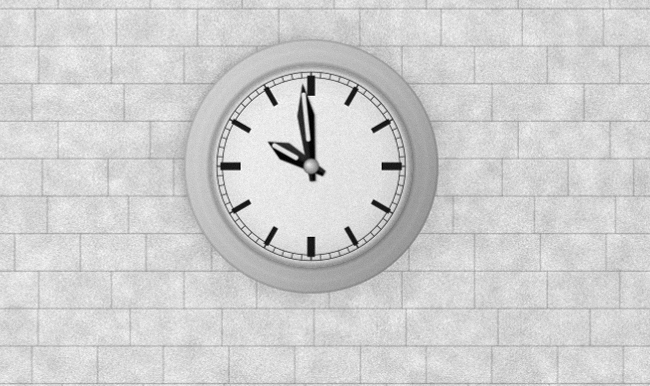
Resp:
9:59
